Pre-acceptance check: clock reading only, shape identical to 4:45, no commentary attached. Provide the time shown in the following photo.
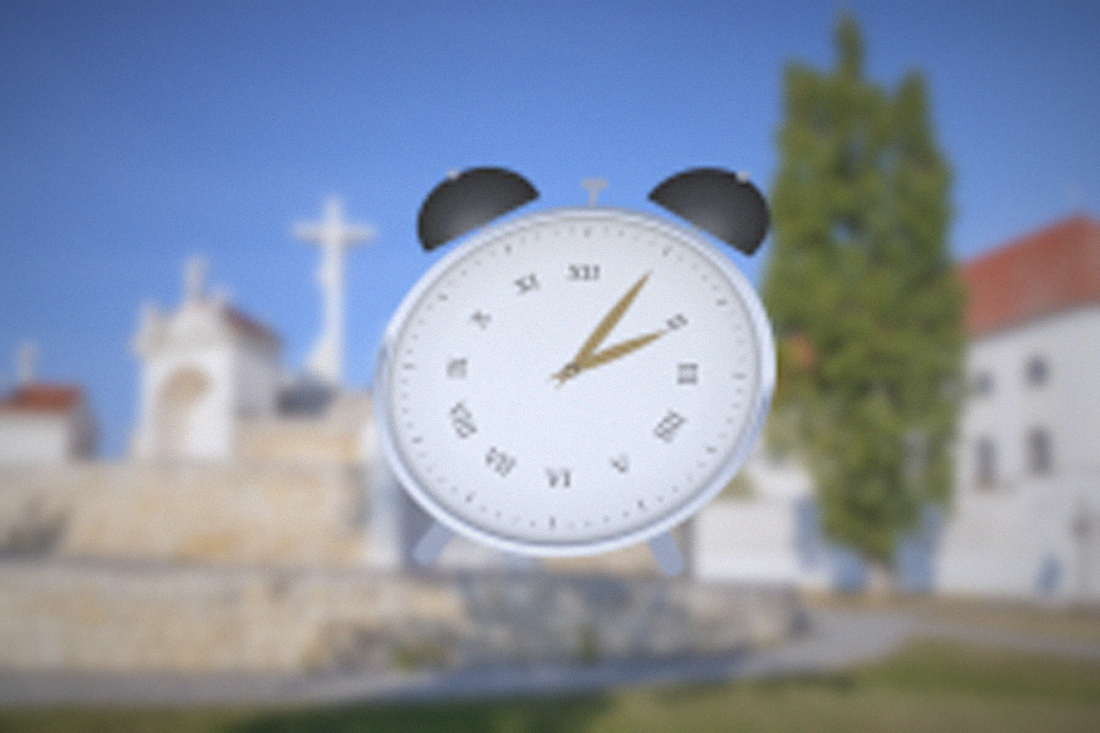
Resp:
2:05
